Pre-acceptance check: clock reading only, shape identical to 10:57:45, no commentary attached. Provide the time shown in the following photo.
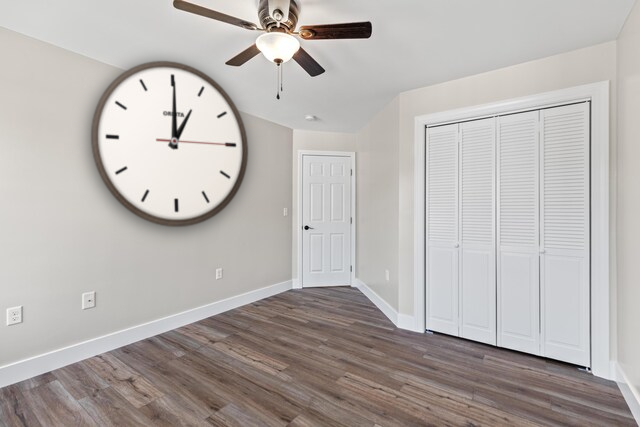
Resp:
1:00:15
